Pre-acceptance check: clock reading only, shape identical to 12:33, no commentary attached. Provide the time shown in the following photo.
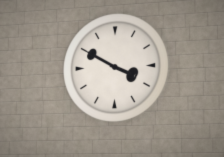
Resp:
3:50
